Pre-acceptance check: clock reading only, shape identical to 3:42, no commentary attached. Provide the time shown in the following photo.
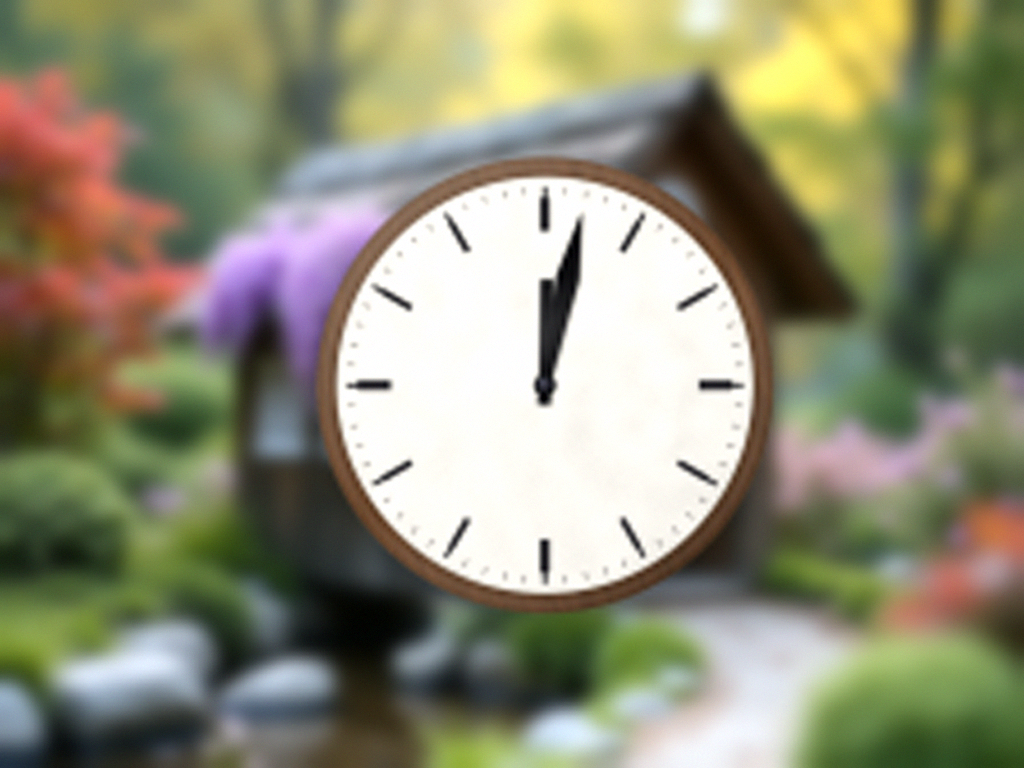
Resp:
12:02
